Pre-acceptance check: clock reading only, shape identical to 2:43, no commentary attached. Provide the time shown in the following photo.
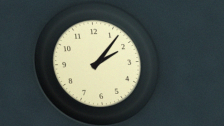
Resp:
2:07
